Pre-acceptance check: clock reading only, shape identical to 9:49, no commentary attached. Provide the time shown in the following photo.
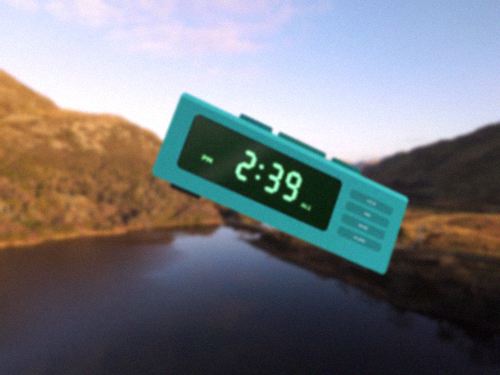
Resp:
2:39
